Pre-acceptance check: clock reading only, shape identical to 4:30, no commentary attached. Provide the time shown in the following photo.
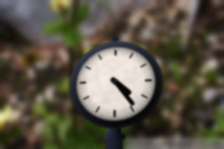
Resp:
4:24
